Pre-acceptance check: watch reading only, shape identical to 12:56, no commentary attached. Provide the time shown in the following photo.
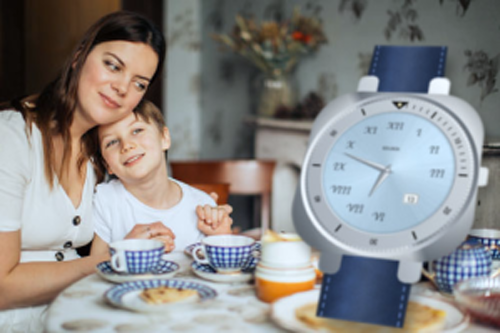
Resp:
6:48
